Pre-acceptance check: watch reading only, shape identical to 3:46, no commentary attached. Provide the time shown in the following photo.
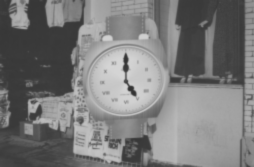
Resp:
5:00
